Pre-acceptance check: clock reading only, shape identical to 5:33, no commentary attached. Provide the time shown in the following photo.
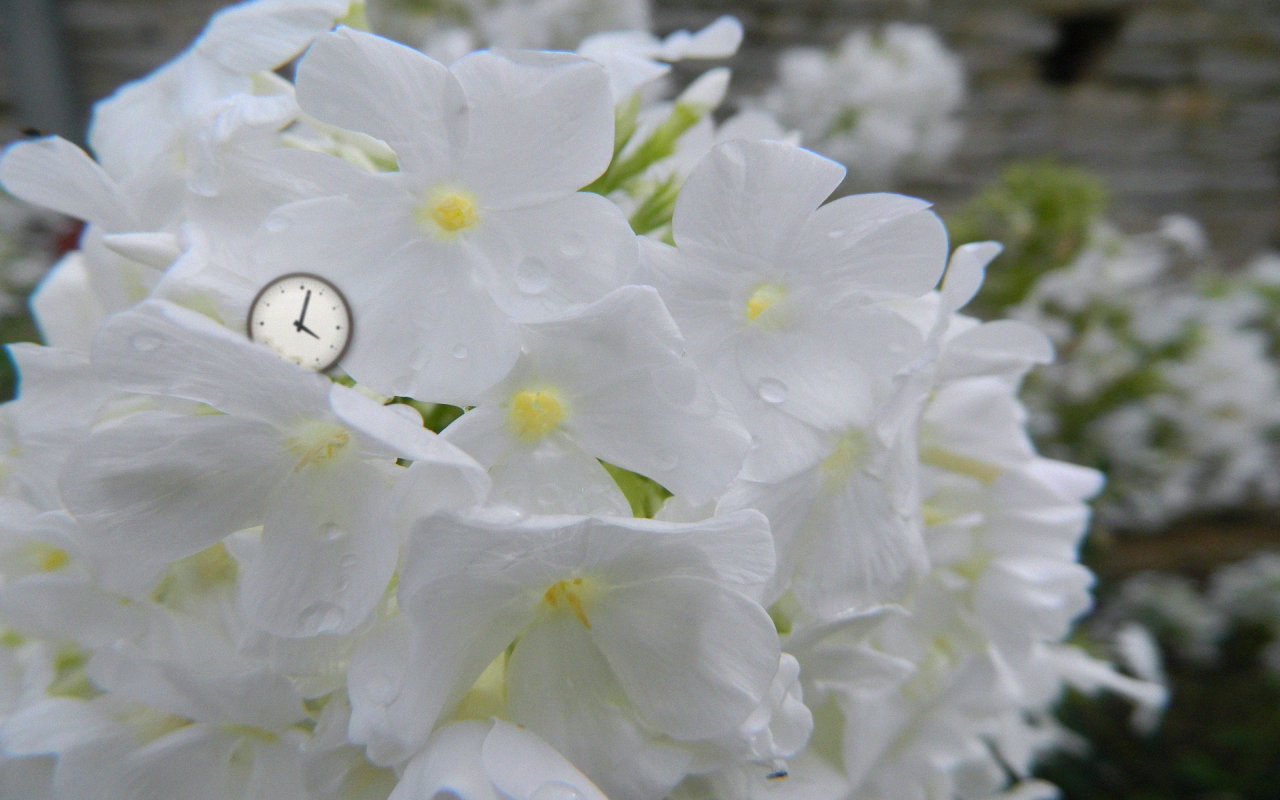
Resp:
4:02
